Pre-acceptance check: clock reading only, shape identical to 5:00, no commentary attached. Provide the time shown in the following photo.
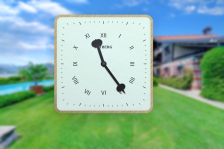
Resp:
11:24
